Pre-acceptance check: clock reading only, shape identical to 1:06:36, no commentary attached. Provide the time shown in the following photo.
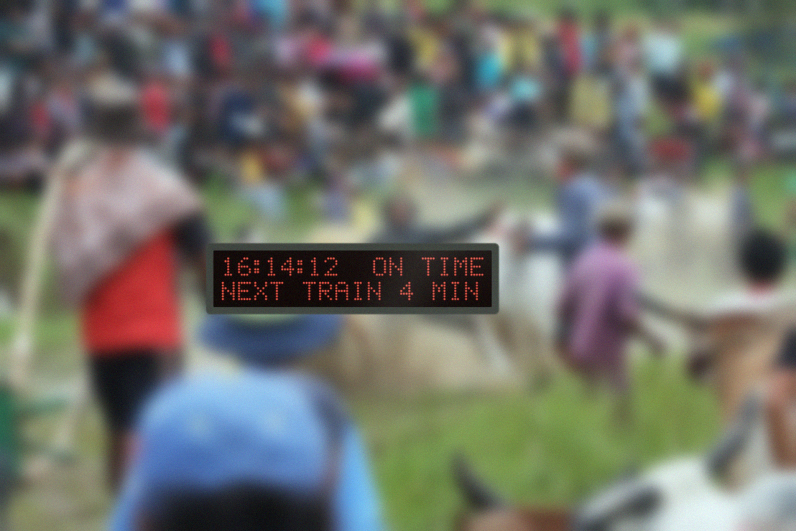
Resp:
16:14:12
